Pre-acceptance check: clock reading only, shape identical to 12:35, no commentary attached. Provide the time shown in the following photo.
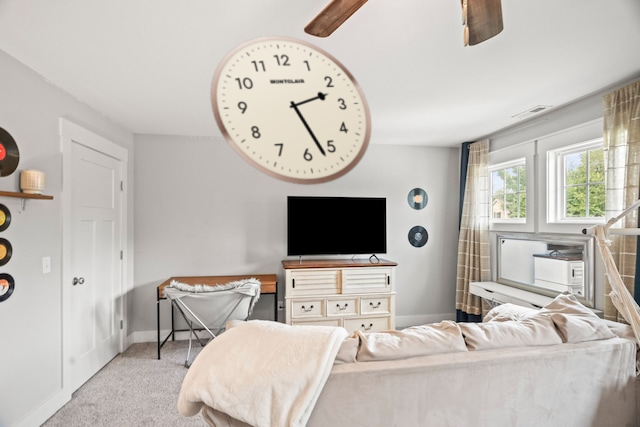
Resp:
2:27
